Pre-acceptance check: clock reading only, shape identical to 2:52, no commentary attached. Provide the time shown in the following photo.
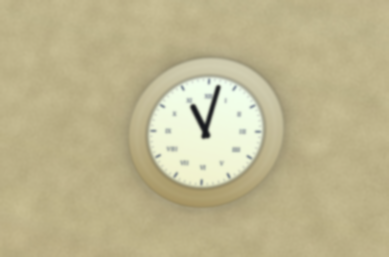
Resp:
11:02
